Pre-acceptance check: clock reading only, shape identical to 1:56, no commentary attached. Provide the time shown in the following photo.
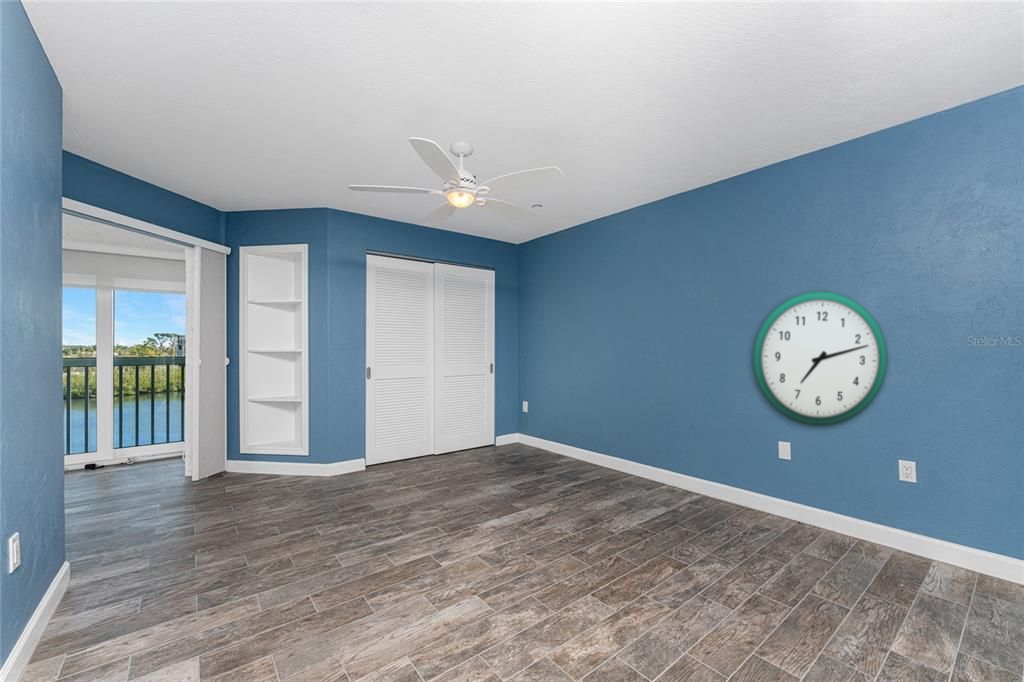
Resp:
7:12
